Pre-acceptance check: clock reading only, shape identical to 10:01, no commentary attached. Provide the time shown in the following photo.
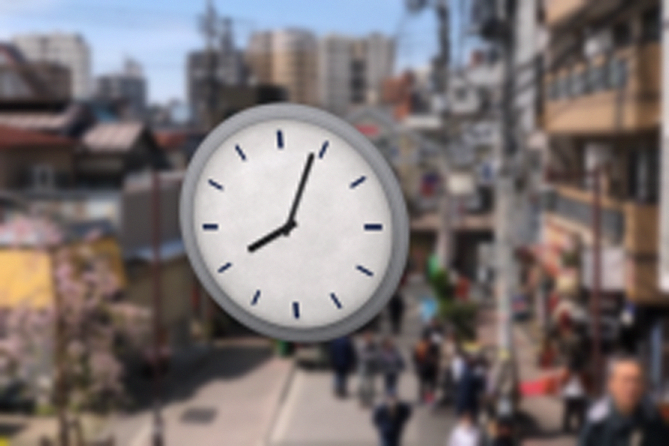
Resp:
8:04
